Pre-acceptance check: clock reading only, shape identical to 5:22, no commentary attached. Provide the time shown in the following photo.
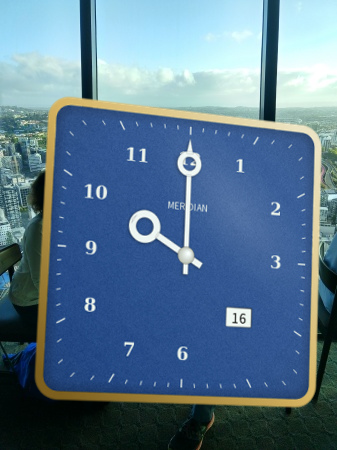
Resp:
10:00
